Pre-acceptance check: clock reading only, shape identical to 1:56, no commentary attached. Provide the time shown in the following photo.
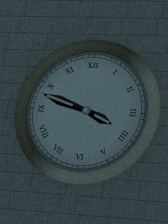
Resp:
3:48
